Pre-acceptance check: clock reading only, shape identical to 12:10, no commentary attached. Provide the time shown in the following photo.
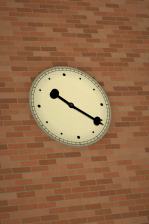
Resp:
10:21
